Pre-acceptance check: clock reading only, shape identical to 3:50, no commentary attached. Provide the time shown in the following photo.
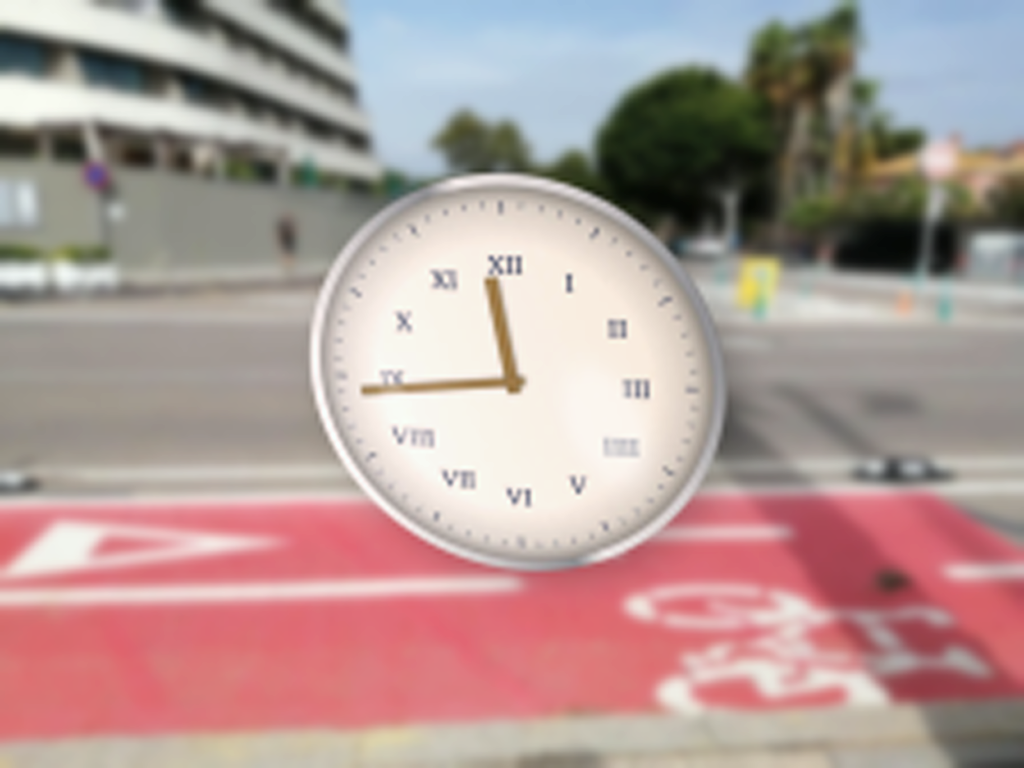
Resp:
11:44
